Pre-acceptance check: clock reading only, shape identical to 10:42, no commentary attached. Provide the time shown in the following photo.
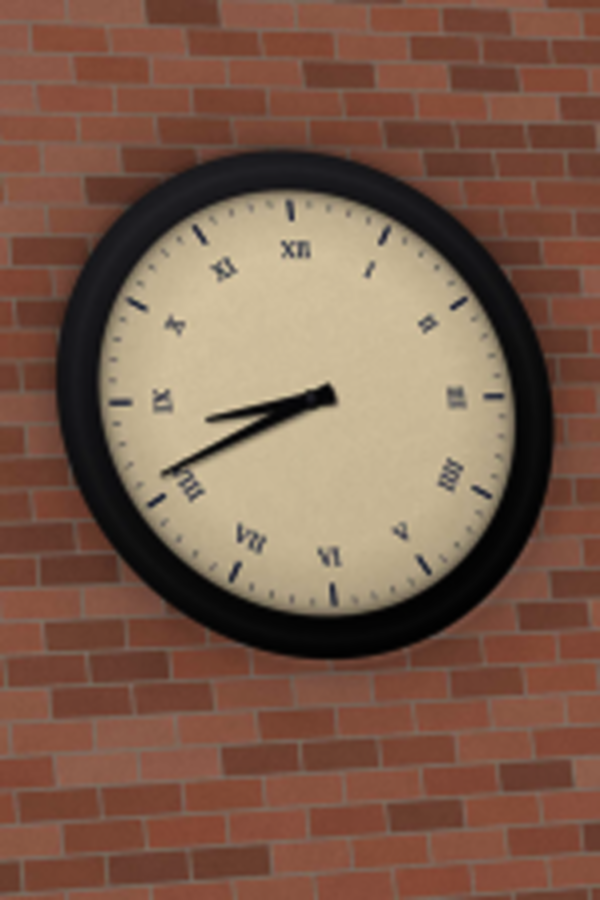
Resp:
8:41
